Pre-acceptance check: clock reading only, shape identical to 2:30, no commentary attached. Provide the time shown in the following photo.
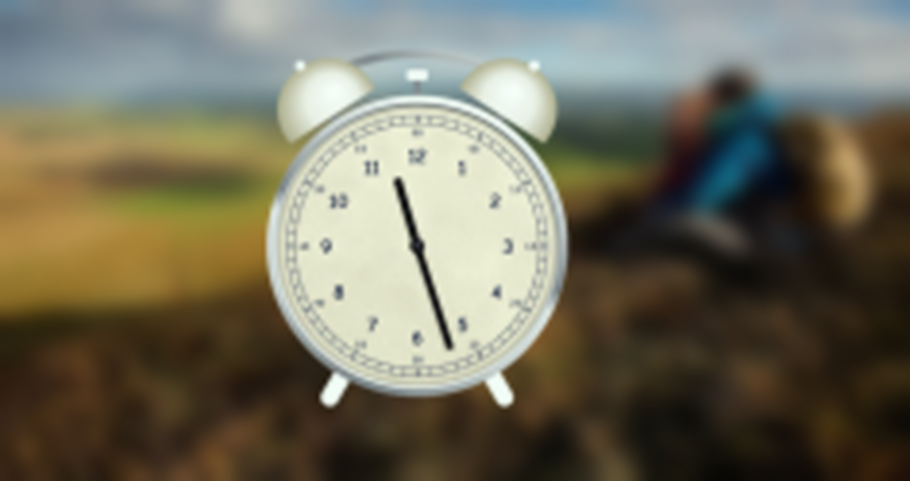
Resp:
11:27
